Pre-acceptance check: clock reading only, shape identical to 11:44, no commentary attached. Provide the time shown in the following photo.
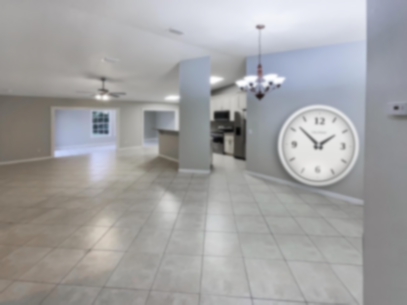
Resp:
1:52
